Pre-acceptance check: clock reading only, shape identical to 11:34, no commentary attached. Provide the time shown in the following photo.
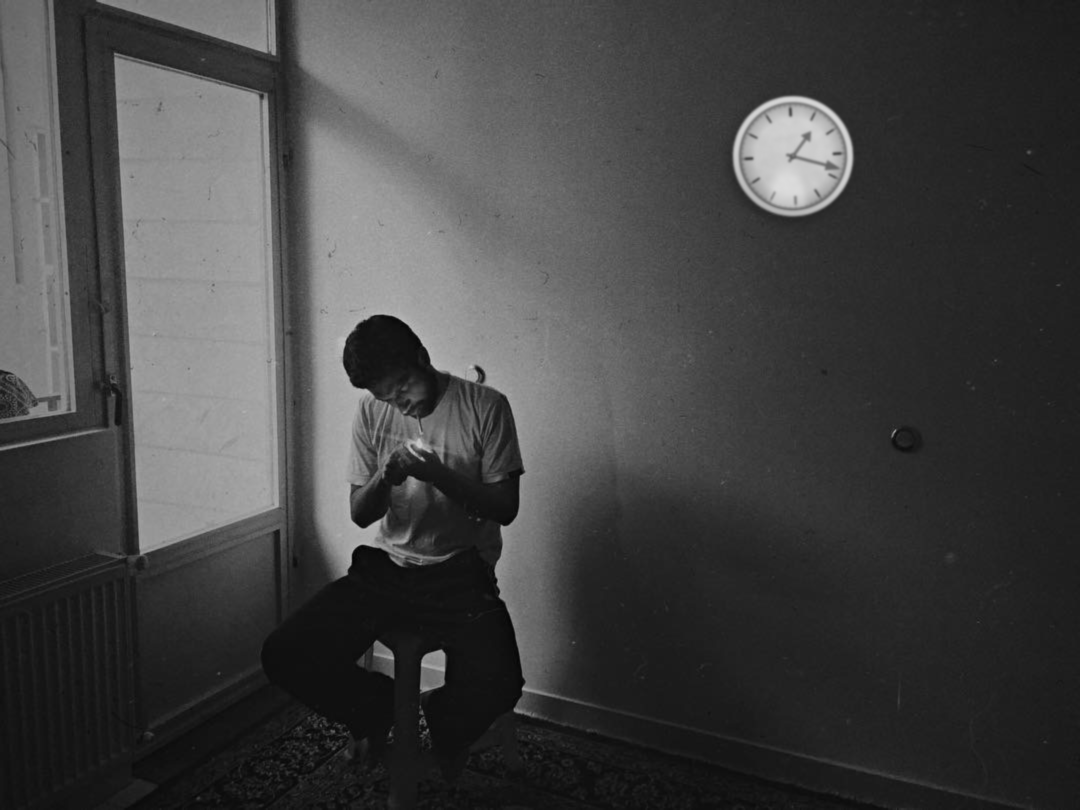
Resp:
1:18
